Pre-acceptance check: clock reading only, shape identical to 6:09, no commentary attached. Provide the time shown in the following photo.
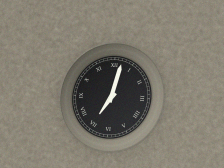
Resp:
7:02
